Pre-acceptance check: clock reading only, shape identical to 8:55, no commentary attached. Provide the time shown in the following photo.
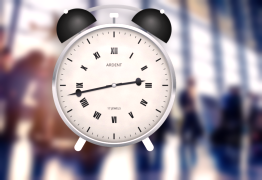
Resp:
2:43
